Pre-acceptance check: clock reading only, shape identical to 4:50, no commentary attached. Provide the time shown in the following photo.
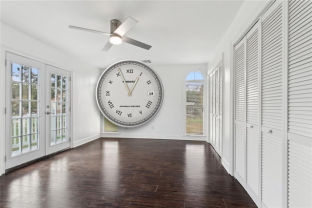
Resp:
12:56
